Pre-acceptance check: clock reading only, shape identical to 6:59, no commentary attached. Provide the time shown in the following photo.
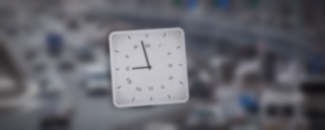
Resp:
8:58
